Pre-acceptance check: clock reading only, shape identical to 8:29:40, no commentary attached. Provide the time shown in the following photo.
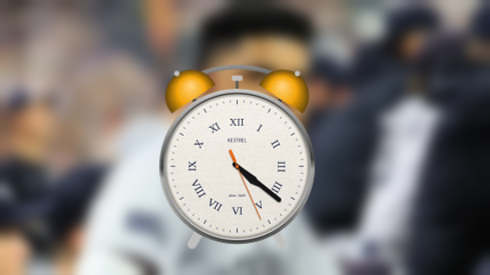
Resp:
4:21:26
